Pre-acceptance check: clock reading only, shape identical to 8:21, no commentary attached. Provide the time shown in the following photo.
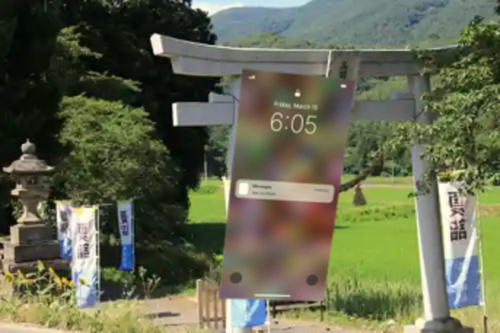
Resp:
6:05
